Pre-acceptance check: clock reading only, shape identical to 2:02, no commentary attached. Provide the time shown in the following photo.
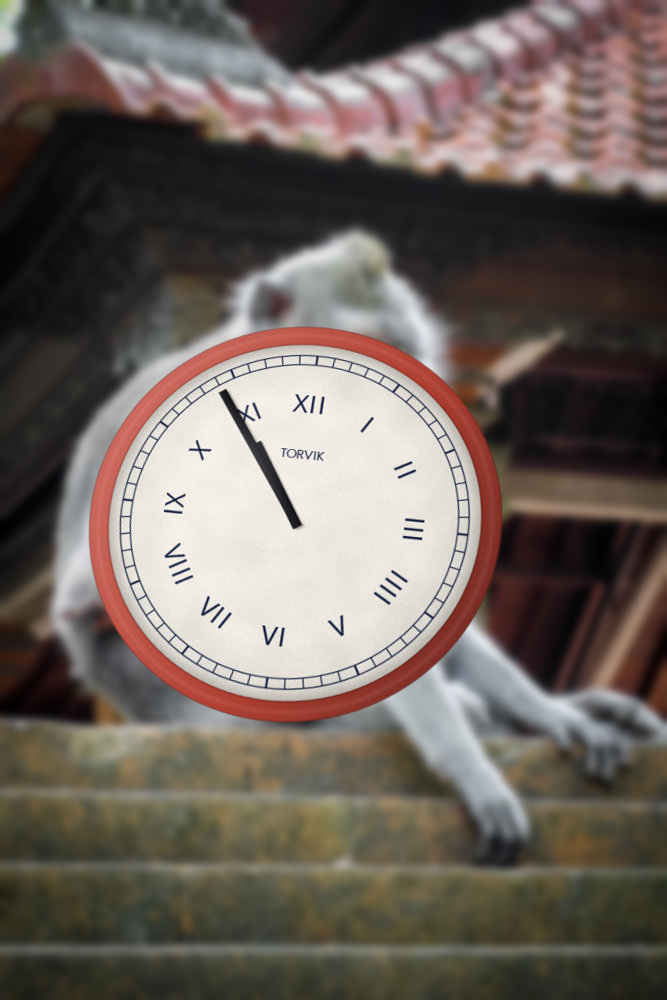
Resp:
10:54
